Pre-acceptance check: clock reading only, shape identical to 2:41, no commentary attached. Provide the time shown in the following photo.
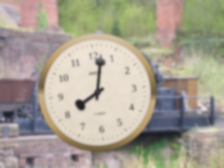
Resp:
8:02
